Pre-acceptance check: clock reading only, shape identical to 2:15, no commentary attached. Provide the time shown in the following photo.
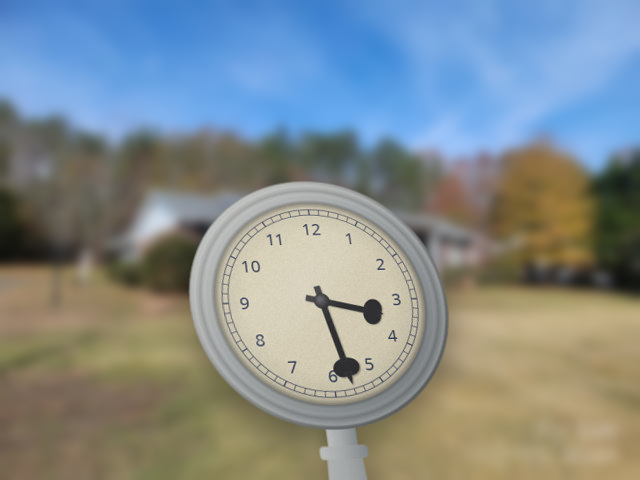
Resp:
3:28
